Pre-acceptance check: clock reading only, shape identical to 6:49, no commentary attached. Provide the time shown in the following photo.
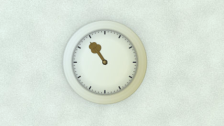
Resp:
10:54
